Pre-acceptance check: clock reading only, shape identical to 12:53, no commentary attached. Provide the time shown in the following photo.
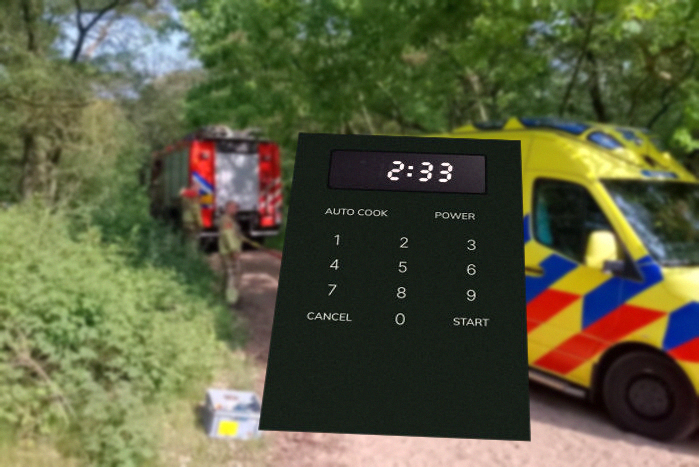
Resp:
2:33
